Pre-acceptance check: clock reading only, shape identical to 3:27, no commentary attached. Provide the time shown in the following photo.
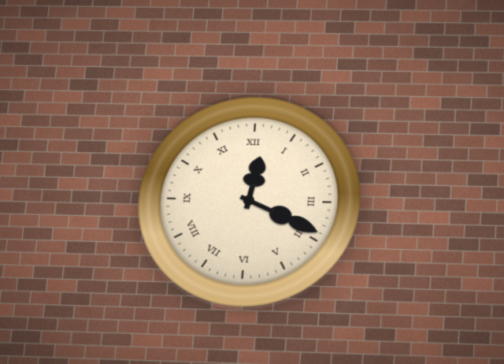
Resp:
12:19
